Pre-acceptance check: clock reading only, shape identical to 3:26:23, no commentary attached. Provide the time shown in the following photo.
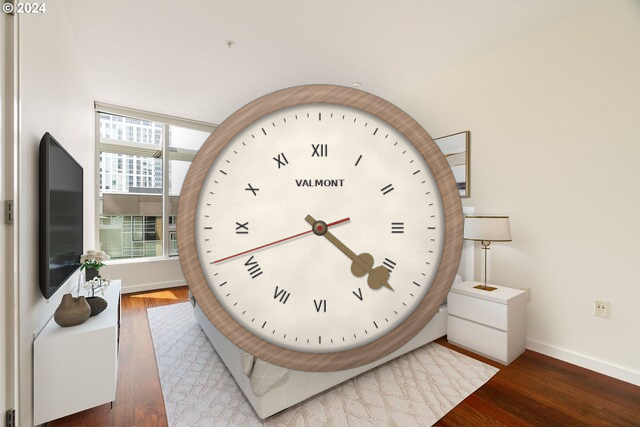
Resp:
4:21:42
